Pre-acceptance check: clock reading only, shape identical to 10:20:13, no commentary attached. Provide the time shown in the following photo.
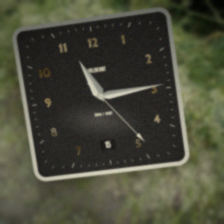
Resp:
11:14:24
